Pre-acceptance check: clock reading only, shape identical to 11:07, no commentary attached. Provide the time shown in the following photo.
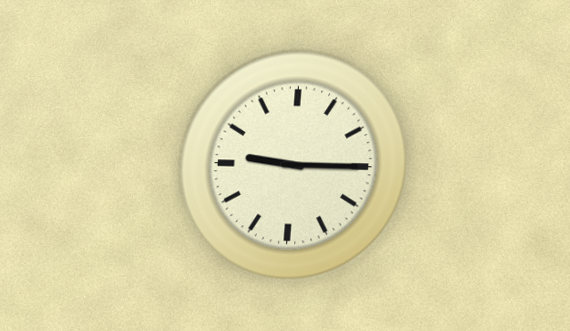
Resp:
9:15
